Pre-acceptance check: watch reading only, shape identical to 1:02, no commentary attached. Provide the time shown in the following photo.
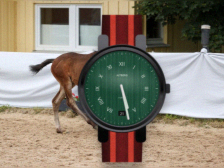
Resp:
5:28
